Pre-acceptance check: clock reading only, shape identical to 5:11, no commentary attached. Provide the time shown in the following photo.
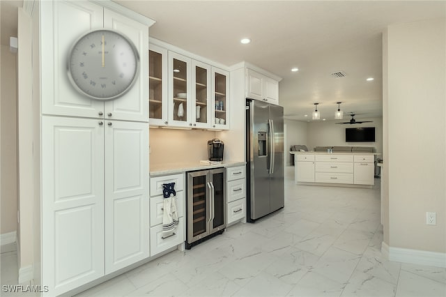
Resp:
12:00
